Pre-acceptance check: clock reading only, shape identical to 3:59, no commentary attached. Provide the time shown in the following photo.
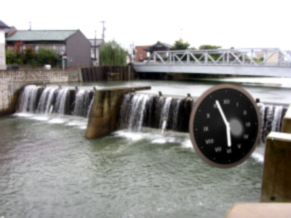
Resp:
5:56
